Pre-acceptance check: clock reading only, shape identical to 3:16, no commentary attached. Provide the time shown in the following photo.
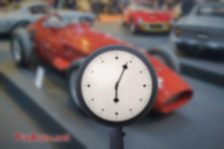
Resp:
6:04
